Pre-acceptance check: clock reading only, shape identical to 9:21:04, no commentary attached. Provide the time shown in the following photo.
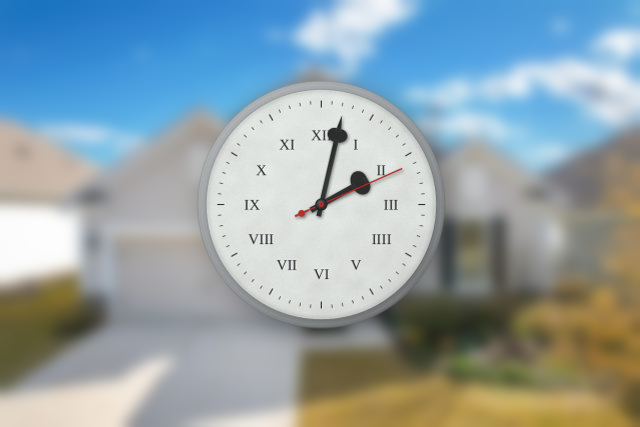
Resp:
2:02:11
